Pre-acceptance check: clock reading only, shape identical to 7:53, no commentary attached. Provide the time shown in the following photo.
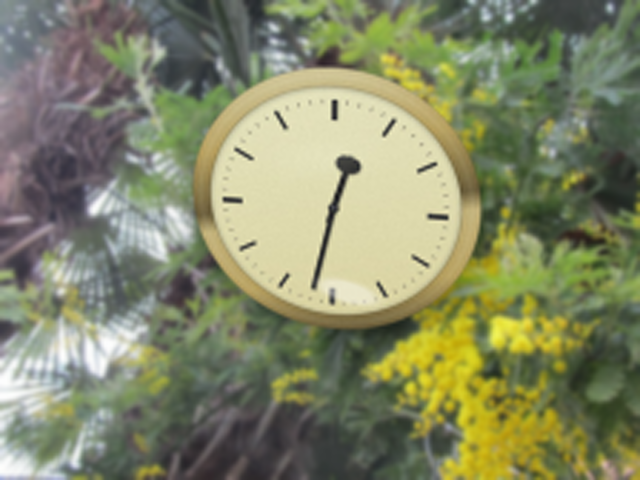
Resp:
12:32
